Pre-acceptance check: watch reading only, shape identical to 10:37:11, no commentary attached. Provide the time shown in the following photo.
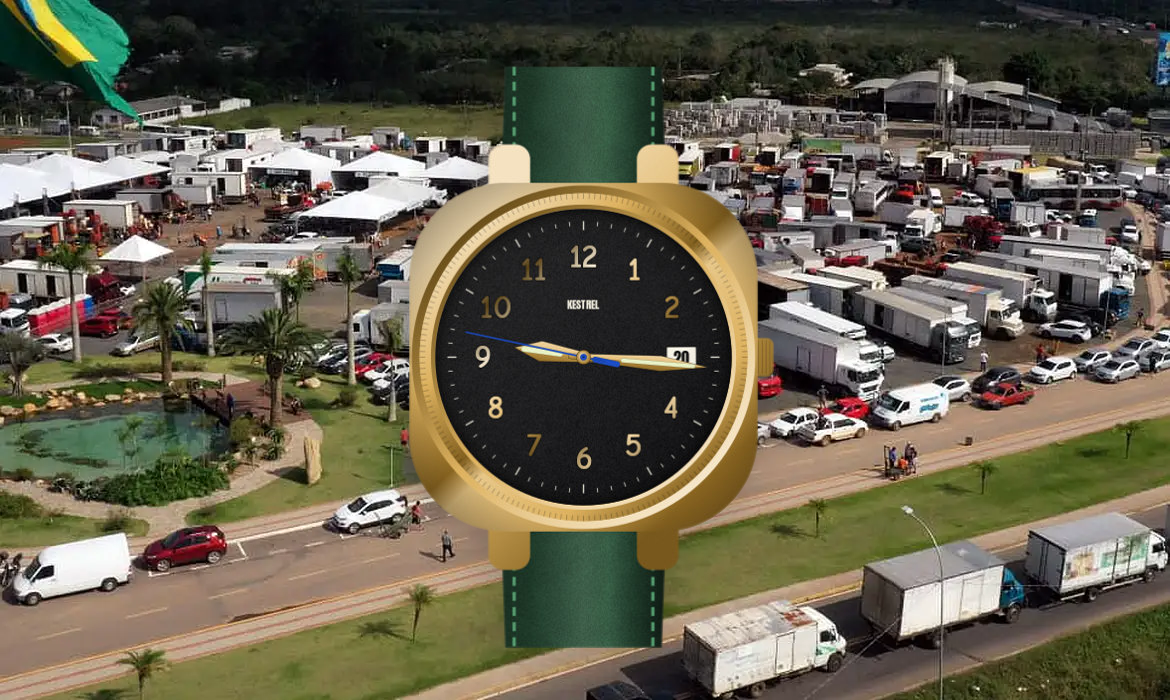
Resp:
9:15:47
